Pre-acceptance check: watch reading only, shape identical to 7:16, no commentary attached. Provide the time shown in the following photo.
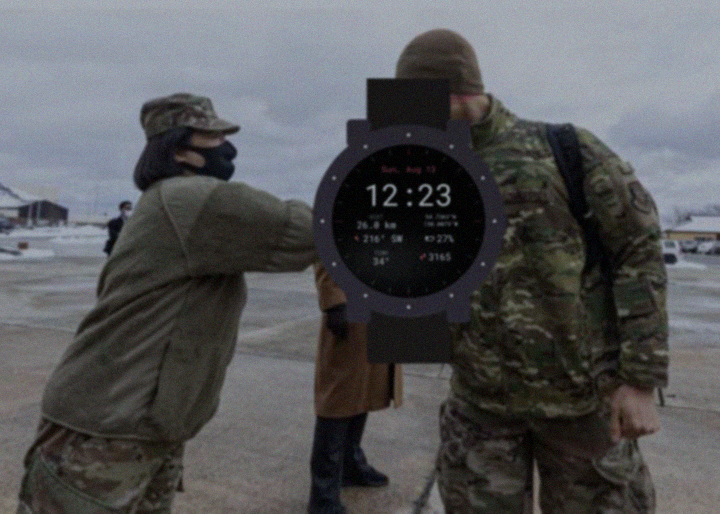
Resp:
12:23
